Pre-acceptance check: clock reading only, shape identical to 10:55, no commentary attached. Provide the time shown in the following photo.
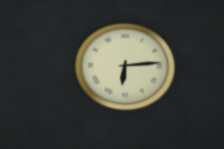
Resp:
6:14
